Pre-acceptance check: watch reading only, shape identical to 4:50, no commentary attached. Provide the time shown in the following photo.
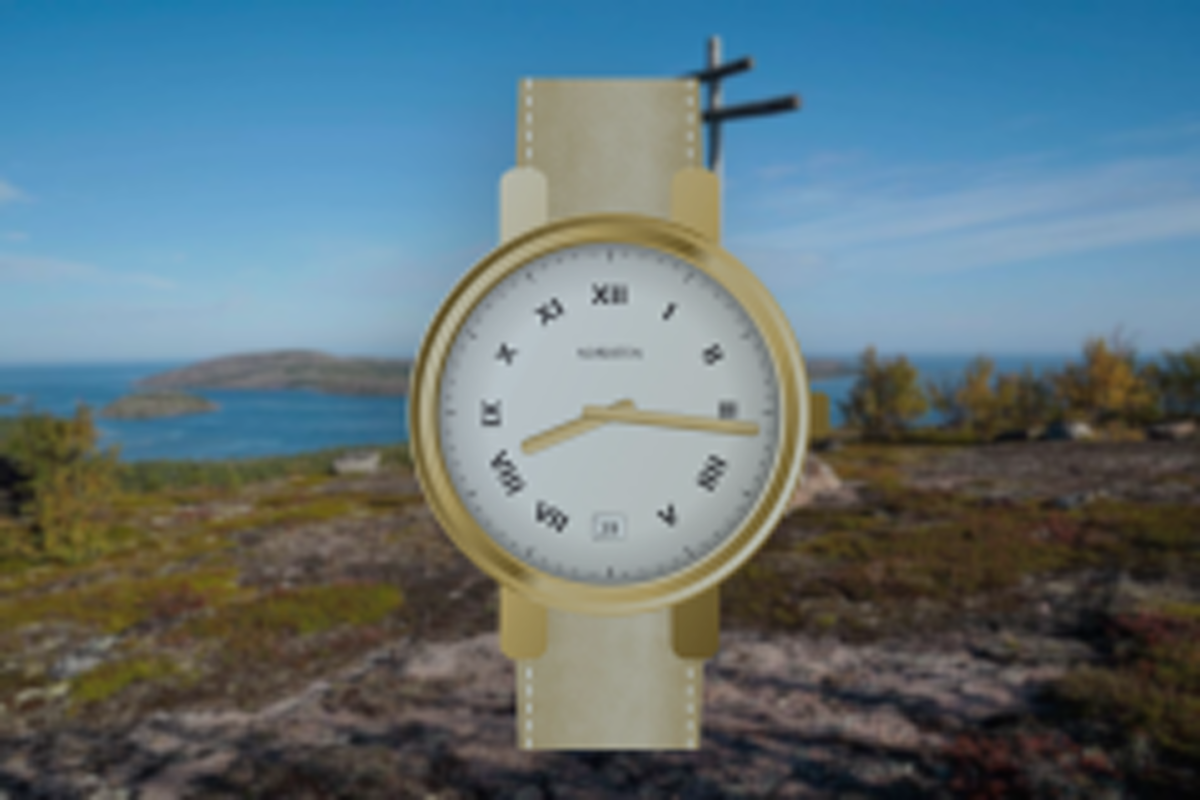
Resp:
8:16
